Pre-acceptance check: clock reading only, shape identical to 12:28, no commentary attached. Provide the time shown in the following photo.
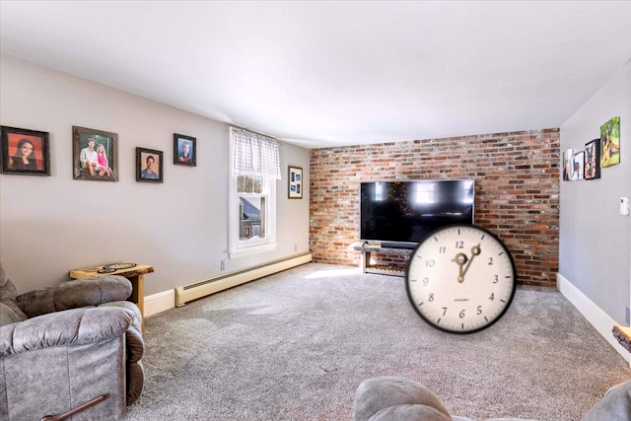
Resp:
12:05
